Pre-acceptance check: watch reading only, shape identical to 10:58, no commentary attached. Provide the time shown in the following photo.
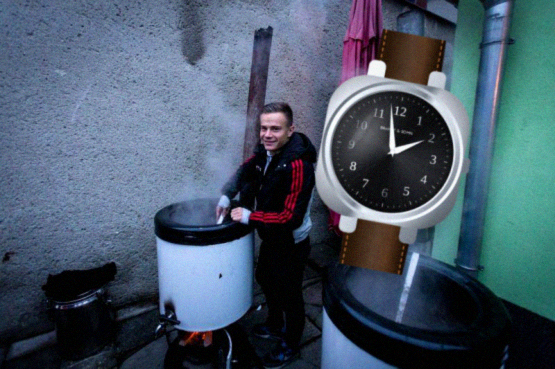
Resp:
1:58
